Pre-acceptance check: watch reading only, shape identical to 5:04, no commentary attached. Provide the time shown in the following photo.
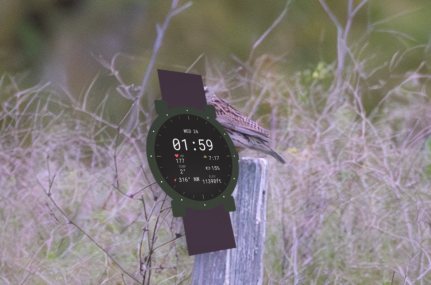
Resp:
1:59
